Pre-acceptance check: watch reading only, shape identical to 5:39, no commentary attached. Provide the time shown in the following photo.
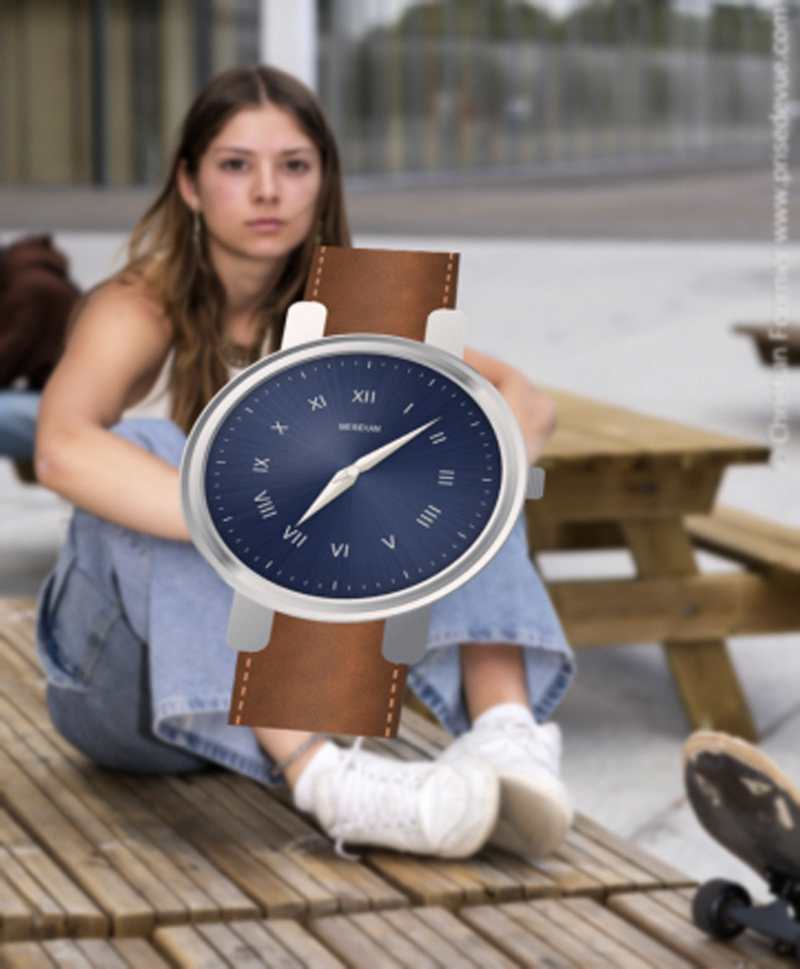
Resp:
7:08
